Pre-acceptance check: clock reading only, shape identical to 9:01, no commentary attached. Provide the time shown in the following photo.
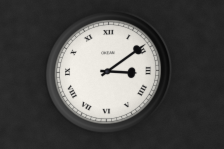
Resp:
3:09
